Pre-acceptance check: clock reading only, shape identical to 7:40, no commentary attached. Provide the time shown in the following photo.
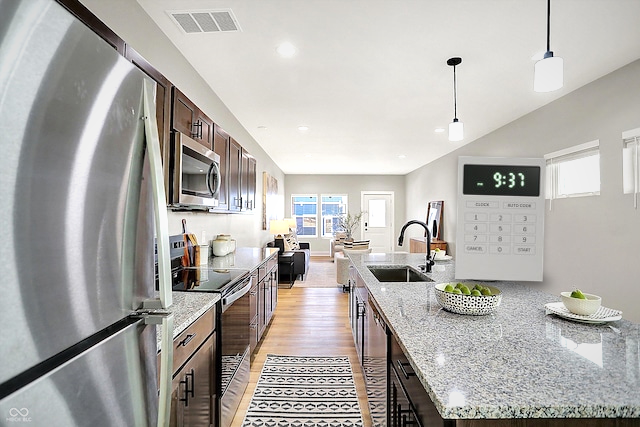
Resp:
9:37
